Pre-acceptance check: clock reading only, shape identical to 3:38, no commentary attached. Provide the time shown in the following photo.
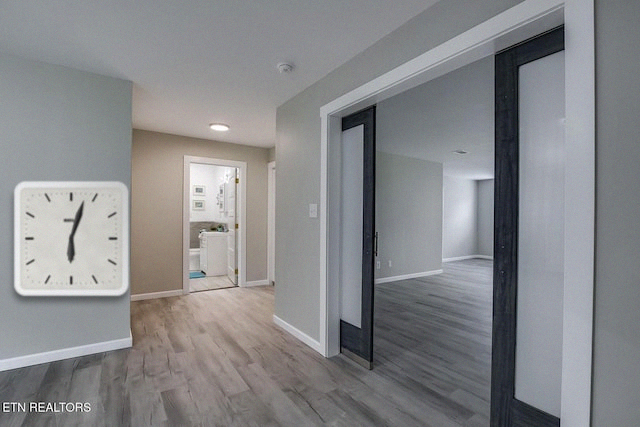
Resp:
6:03
